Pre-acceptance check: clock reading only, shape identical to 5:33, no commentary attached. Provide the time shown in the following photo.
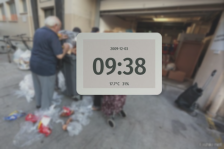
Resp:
9:38
